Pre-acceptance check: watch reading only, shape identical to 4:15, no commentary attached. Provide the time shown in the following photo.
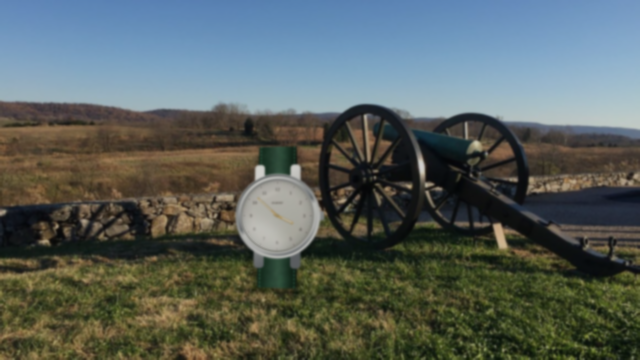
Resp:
3:52
